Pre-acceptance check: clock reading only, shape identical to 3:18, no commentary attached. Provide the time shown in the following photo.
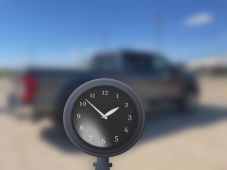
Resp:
1:52
